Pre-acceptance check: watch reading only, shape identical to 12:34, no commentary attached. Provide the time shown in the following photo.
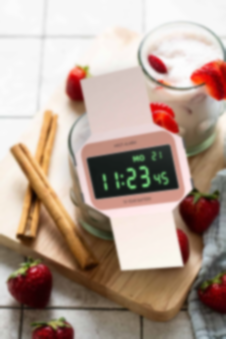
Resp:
11:23
